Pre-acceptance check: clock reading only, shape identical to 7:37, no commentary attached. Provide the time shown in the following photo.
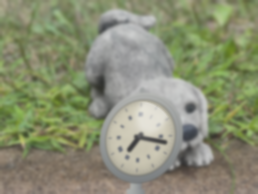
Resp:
7:17
